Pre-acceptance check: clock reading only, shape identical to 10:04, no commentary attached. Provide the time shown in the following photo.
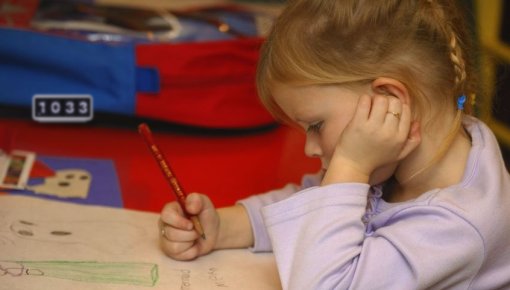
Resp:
10:33
